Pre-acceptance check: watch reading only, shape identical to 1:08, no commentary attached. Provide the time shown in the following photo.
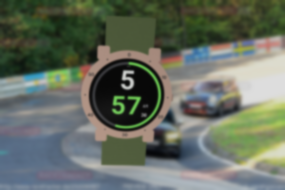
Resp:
5:57
